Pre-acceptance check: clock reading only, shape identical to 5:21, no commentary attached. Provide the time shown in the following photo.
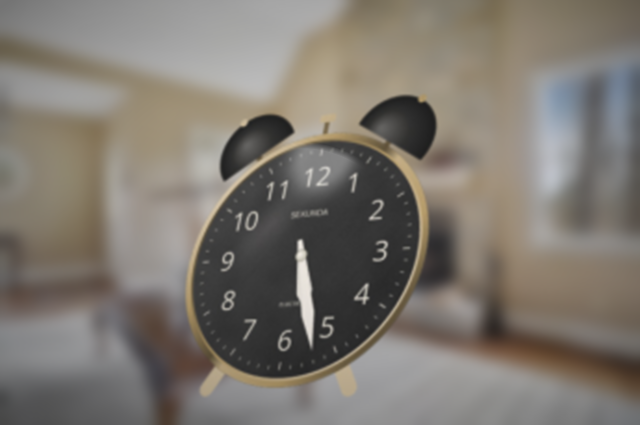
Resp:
5:27
